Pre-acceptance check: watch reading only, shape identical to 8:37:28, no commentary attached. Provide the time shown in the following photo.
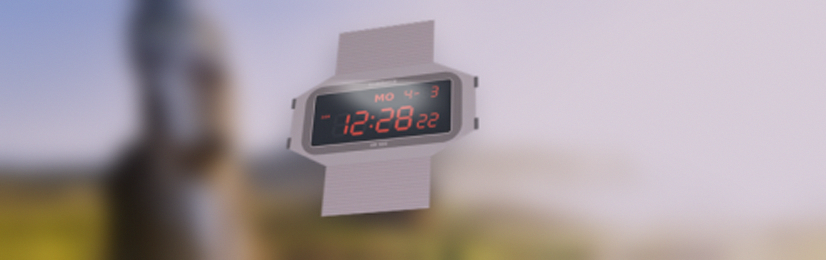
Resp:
12:28:22
